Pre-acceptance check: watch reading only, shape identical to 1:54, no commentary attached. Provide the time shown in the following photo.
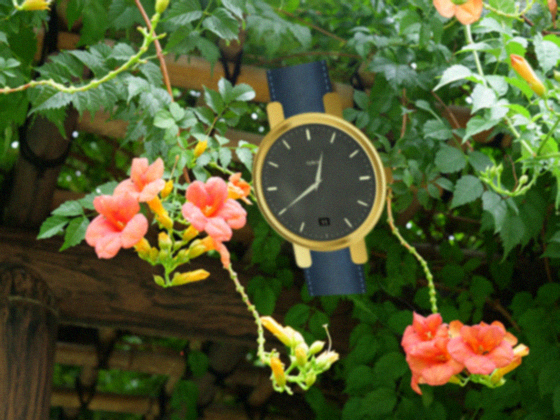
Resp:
12:40
